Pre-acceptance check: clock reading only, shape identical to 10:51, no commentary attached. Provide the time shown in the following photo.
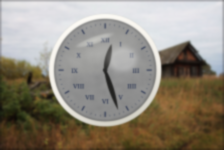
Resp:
12:27
